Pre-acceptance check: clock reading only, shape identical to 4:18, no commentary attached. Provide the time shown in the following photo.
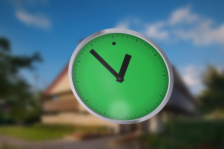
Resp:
12:54
